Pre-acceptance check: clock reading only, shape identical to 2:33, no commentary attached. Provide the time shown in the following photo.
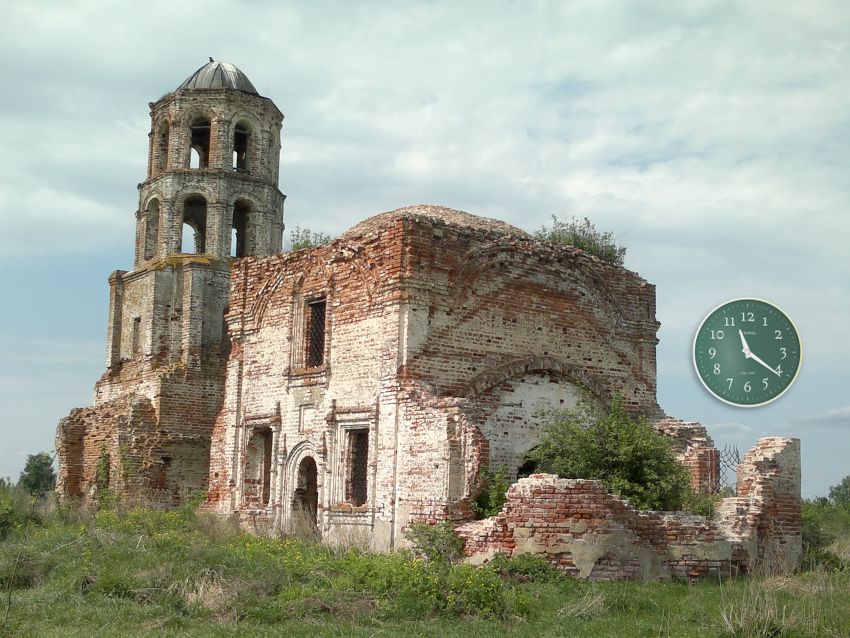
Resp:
11:21
